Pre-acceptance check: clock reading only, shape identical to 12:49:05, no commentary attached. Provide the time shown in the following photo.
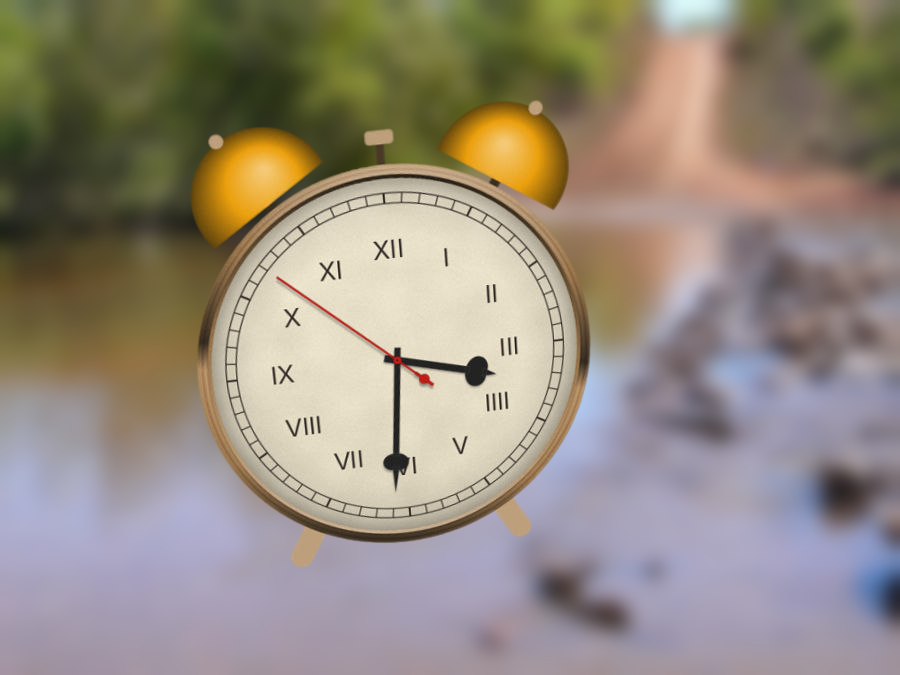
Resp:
3:30:52
